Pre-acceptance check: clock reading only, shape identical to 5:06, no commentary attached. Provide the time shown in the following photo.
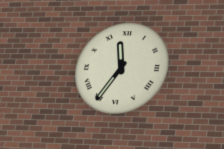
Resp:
11:35
